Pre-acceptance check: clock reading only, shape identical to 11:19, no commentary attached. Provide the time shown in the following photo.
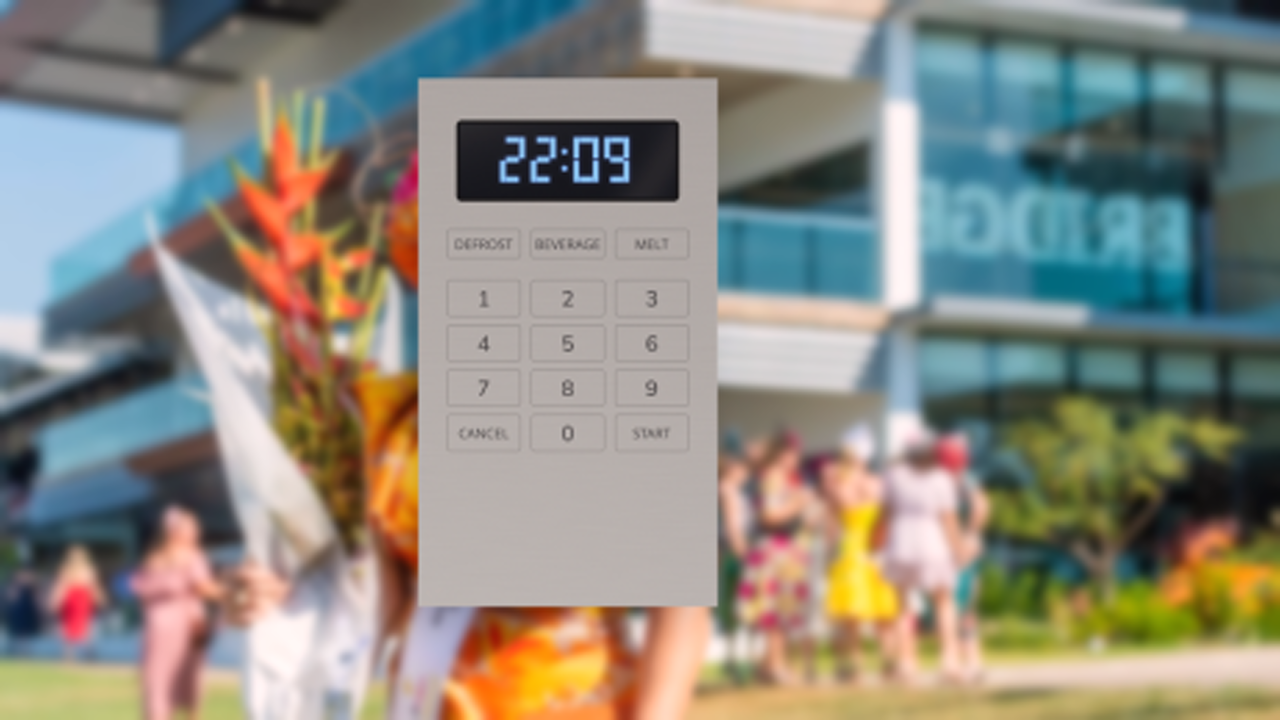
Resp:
22:09
